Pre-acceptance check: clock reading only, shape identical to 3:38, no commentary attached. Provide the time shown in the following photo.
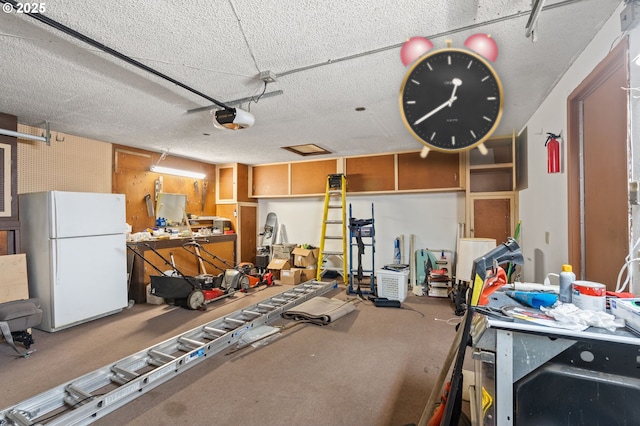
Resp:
12:40
